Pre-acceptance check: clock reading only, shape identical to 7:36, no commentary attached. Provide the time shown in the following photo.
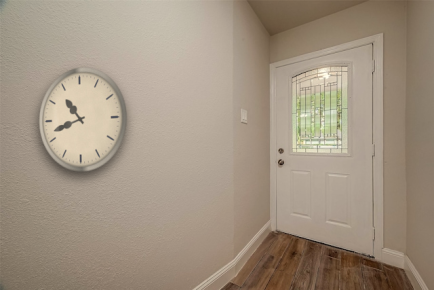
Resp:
10:42
